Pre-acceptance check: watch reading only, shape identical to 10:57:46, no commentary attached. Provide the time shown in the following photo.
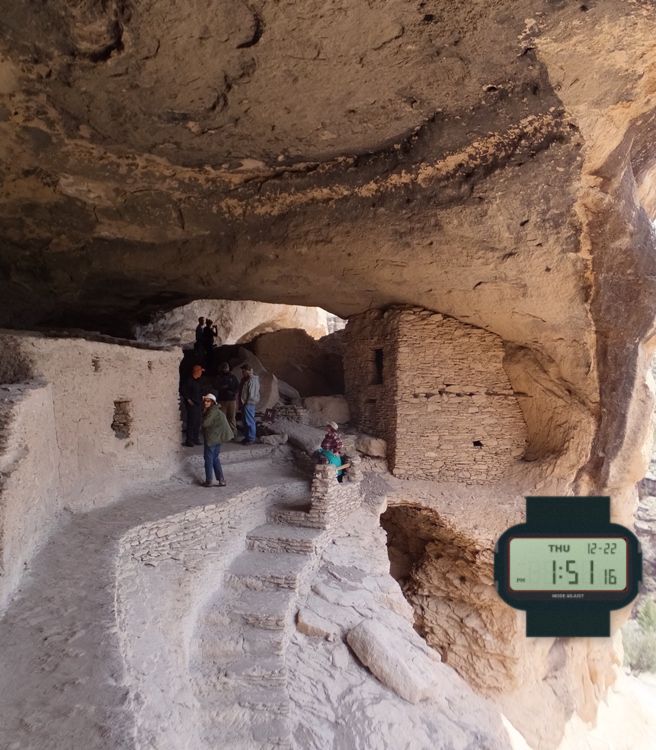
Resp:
1:51:16
